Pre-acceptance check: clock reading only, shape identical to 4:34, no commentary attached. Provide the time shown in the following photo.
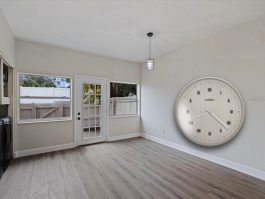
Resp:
8:22
